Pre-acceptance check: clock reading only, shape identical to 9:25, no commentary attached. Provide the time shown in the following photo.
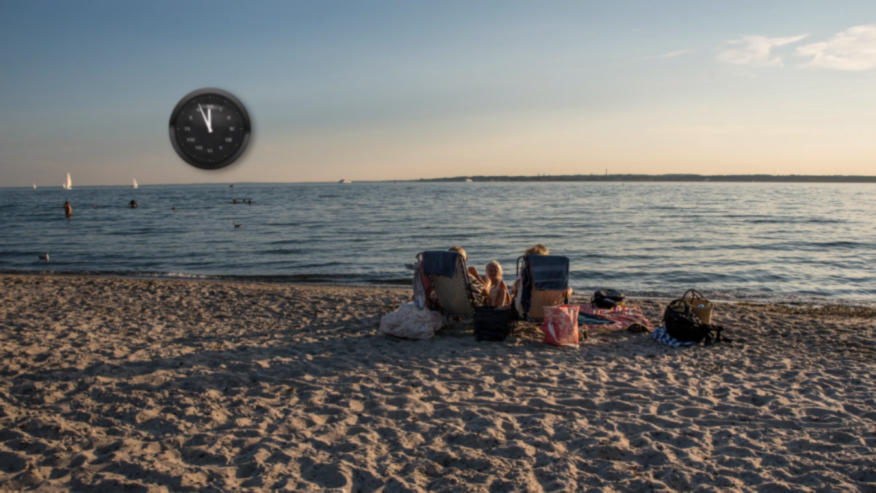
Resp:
11:56
